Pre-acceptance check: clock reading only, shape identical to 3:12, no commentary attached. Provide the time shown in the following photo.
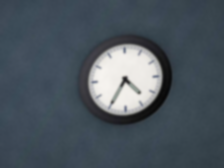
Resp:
4:35
